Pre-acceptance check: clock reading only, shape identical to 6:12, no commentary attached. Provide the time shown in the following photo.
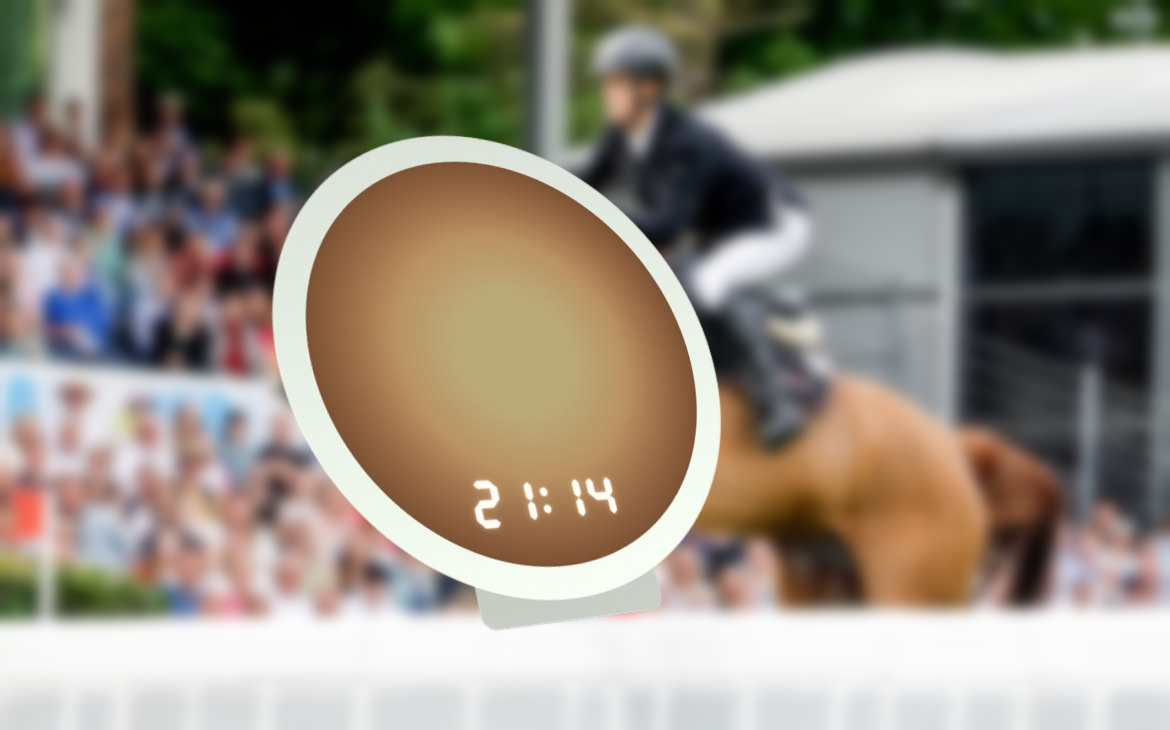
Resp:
21:14
